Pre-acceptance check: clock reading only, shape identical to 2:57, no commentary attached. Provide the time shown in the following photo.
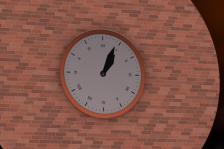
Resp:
1:04
